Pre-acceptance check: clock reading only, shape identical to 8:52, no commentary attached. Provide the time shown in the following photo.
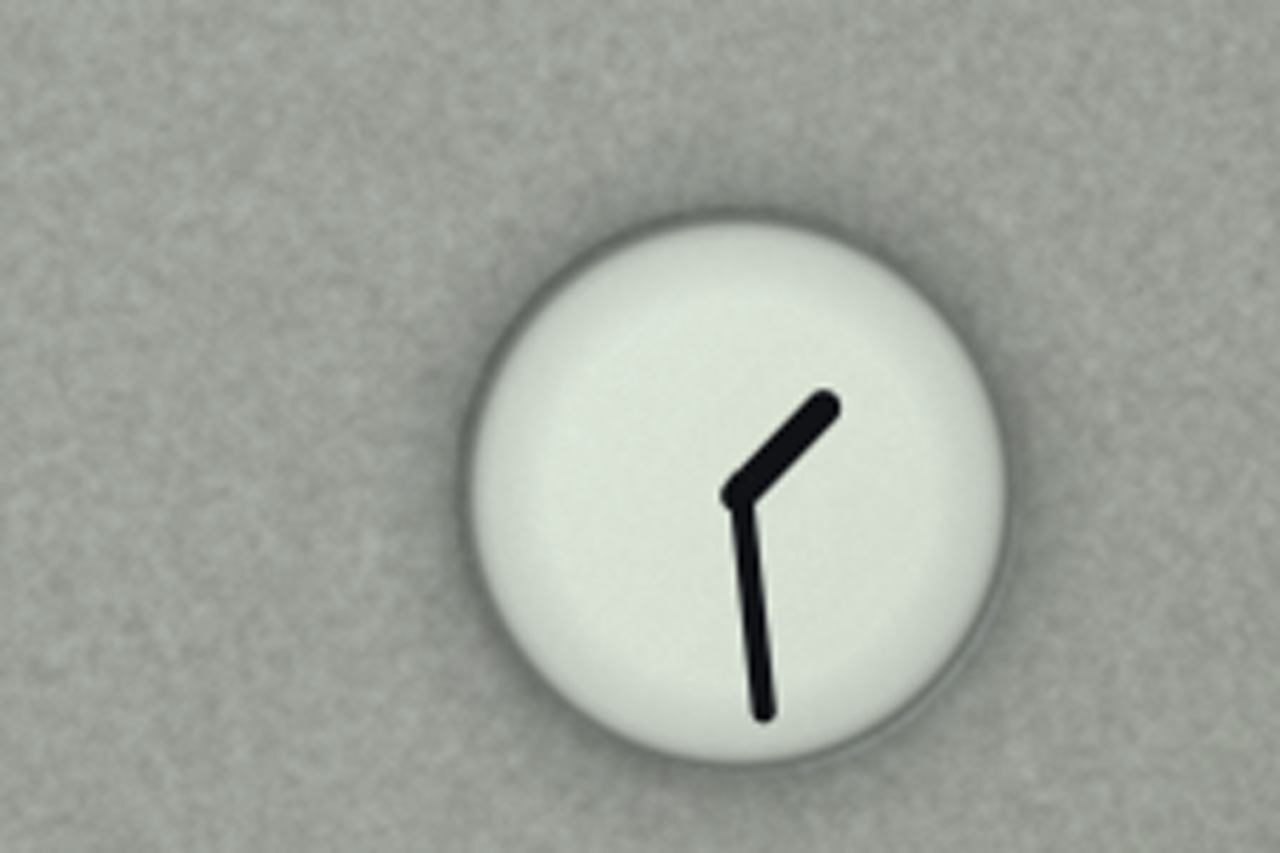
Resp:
1:29
